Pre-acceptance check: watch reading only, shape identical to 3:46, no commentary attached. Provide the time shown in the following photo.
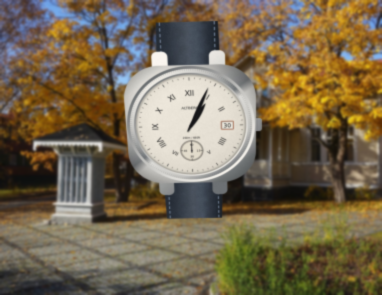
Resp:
1:04
